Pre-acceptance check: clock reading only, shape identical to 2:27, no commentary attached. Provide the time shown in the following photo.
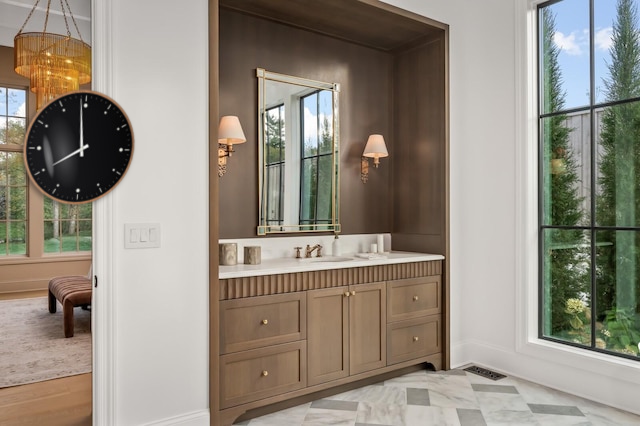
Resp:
7:59
